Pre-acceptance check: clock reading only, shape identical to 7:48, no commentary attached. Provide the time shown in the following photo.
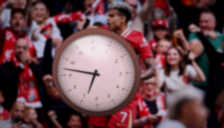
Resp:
6:47
